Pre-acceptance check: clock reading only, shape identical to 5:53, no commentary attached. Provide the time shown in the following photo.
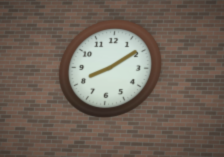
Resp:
8:09
